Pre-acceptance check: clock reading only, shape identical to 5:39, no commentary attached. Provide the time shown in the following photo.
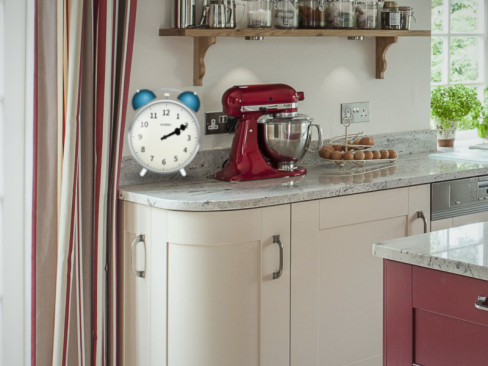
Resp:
2:10
